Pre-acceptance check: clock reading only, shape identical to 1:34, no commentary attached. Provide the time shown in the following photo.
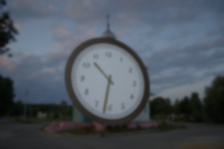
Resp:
10:32
